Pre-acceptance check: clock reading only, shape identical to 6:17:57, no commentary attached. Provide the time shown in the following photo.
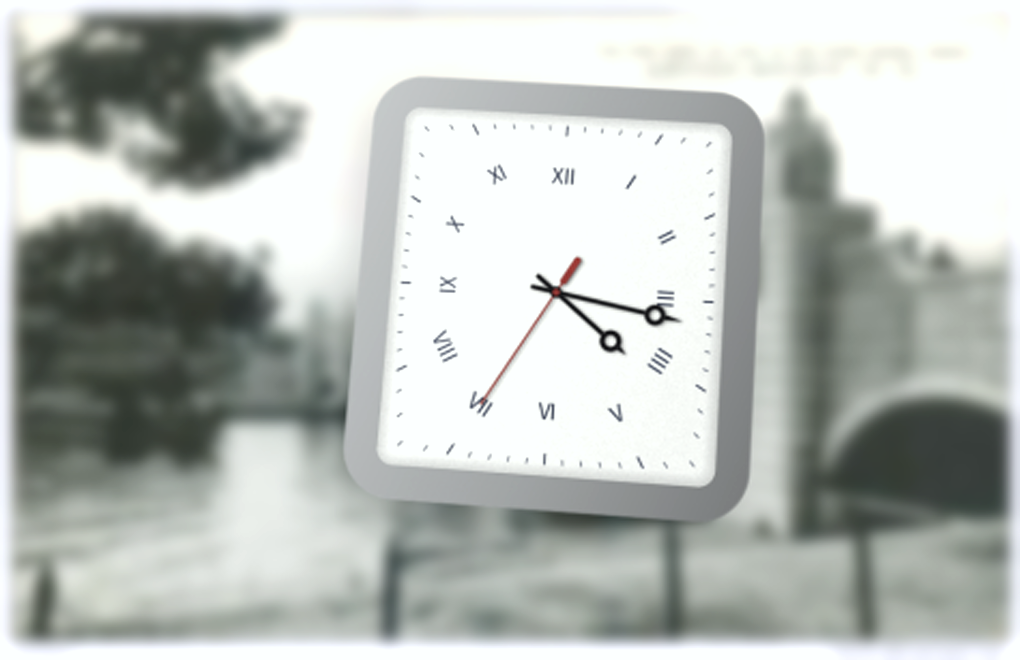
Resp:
4:16:35
